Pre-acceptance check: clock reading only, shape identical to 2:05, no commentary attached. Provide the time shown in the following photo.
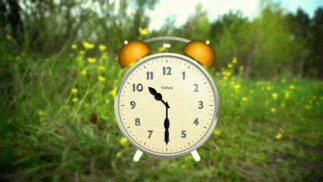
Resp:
10:30
